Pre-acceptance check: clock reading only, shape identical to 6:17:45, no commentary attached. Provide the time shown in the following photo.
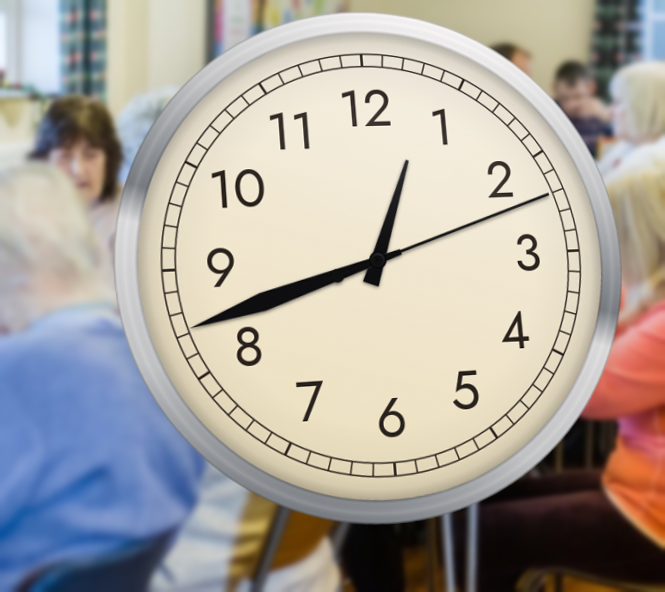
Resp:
12:42:12
